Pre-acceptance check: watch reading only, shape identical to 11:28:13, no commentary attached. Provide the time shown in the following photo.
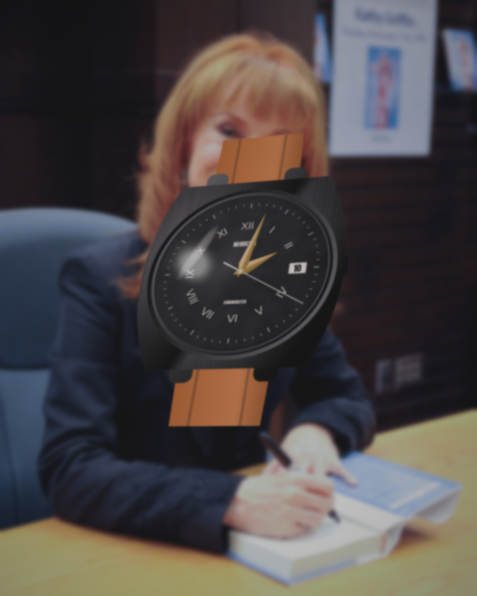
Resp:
2:02:20
